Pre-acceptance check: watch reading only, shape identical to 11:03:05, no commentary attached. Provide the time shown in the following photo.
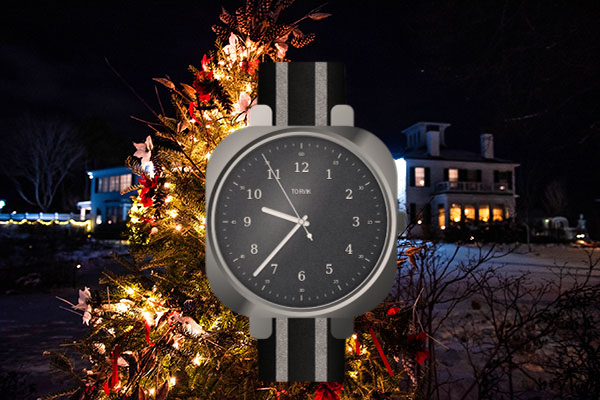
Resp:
9:36:55
